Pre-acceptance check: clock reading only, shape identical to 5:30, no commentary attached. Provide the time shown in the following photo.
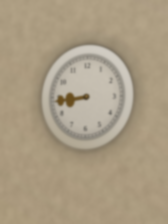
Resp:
8:44
